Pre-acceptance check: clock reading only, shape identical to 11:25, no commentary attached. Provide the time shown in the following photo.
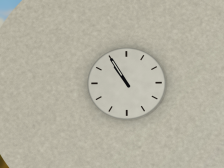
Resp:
10:55
